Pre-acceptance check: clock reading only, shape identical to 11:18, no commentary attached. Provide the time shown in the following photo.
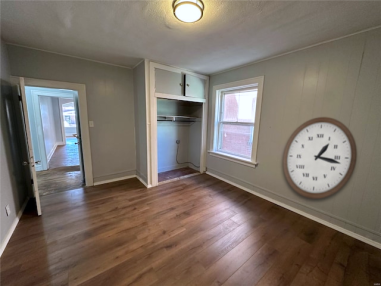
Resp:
1:17
